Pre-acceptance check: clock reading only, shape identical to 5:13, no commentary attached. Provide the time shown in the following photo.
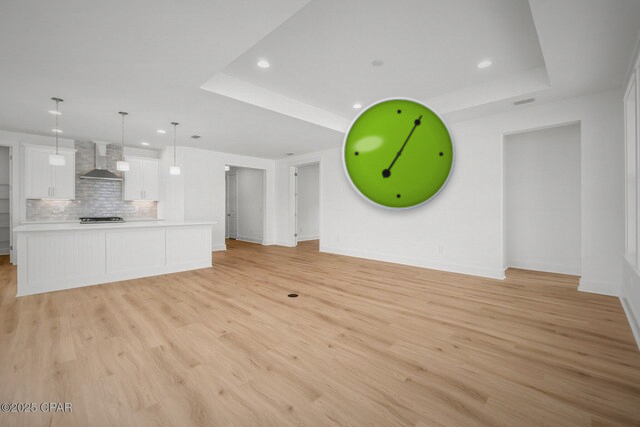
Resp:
7:05
